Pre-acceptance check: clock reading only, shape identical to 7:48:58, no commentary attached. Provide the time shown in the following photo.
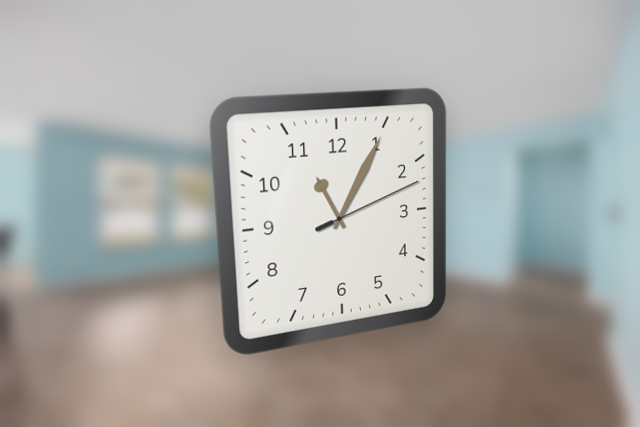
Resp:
11:05:12
